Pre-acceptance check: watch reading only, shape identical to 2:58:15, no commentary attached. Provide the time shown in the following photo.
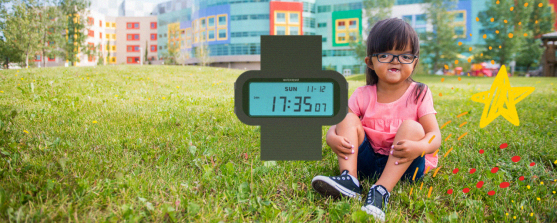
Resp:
17:35:07
